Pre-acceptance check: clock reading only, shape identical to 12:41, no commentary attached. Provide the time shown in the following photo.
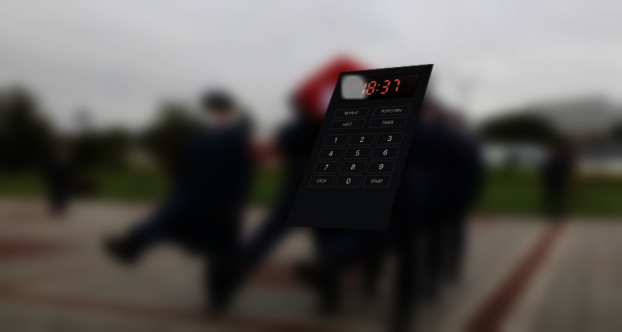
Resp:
18:37
